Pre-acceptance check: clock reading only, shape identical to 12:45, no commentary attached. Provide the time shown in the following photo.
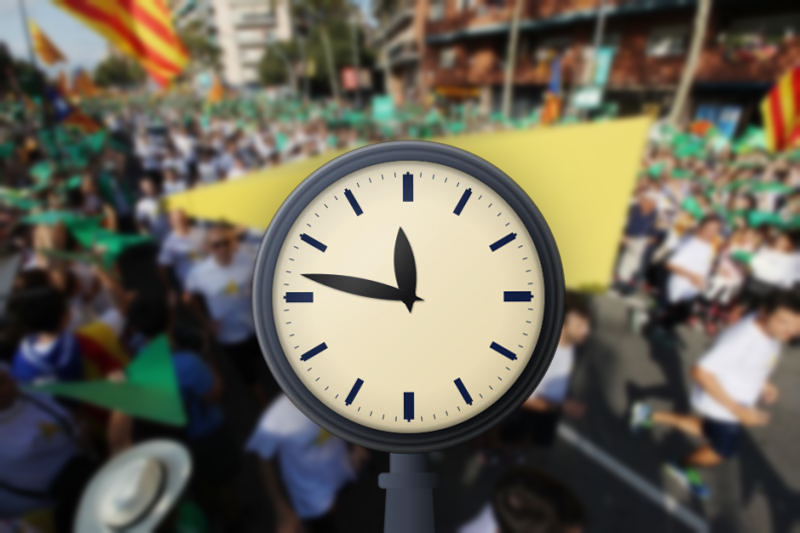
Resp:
11:47
